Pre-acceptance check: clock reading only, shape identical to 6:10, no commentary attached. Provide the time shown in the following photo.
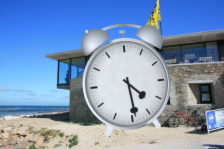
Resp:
4:29
